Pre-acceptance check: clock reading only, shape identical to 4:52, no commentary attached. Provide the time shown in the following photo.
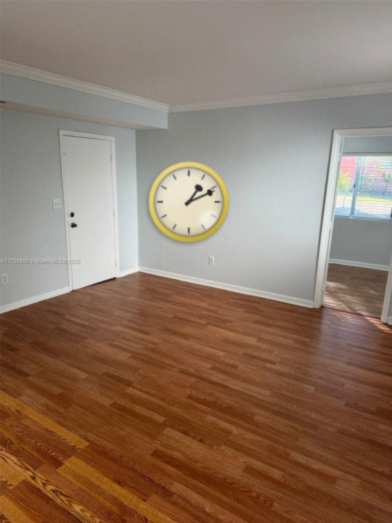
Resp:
1:11
